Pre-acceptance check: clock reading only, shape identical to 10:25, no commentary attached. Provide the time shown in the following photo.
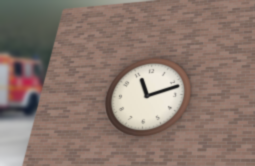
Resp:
11:12
